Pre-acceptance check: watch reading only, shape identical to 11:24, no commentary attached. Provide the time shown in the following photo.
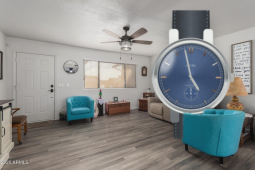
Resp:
4:58
